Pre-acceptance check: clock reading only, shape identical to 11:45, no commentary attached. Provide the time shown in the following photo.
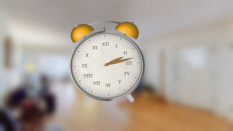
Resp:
2:13
